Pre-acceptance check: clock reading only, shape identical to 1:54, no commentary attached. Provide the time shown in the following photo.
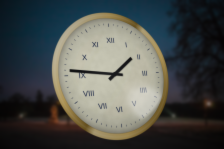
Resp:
1:46
